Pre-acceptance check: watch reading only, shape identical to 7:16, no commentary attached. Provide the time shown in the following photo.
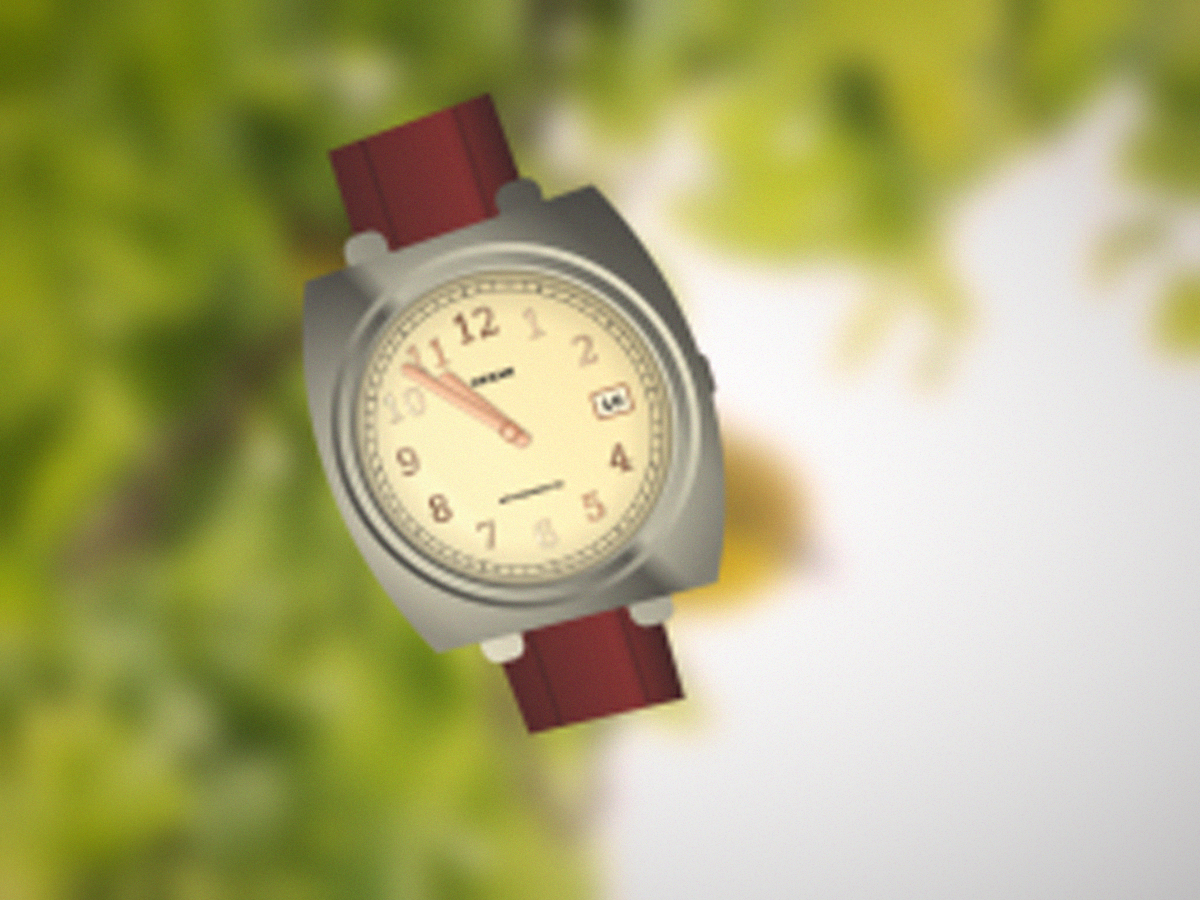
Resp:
10:53
